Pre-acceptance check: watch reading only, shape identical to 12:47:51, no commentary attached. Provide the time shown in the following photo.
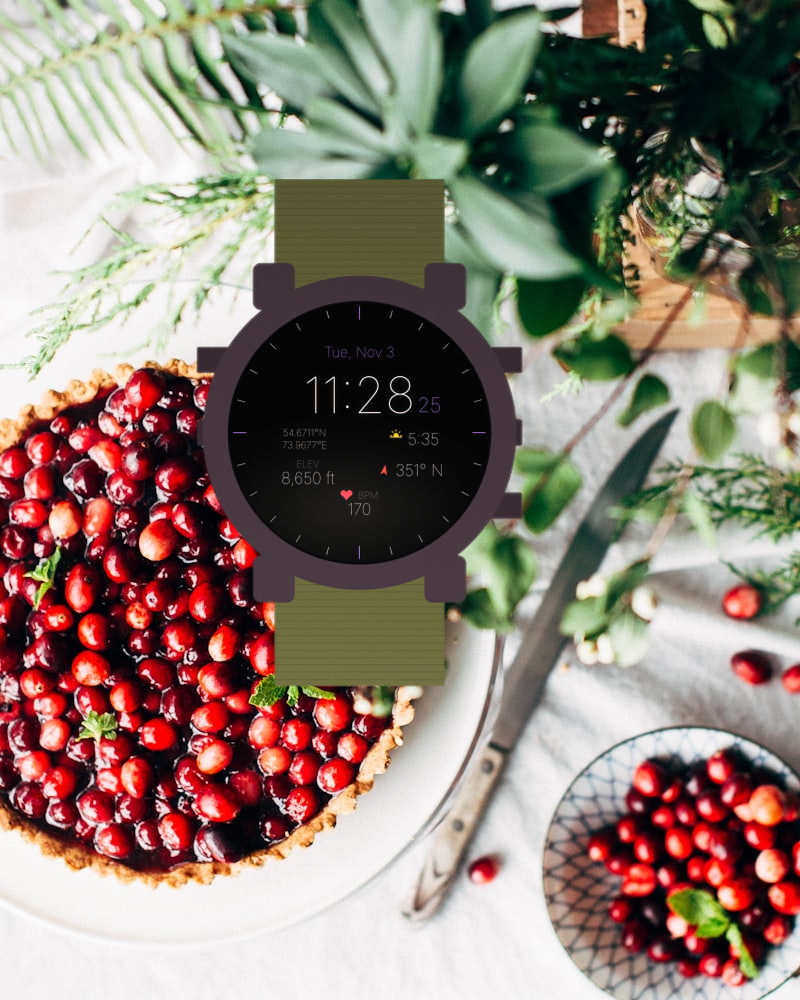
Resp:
11:28:25
